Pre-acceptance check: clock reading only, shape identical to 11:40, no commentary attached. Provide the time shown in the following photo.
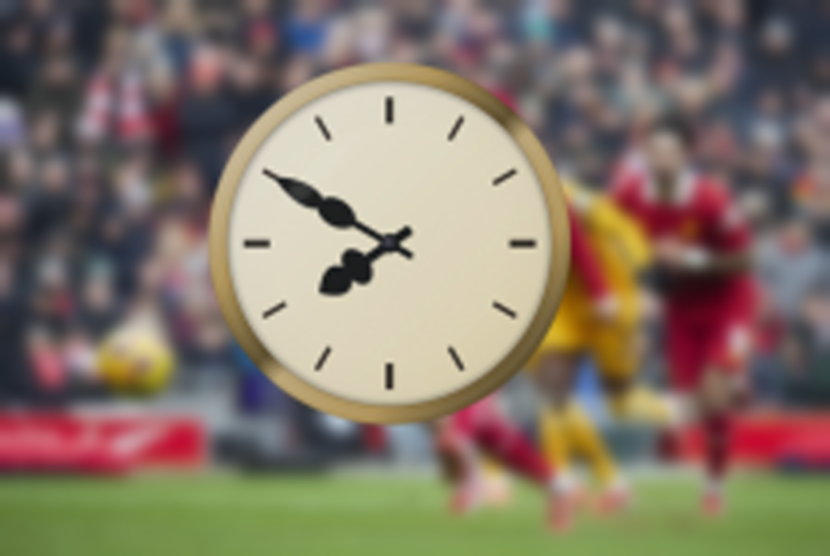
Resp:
7:50
